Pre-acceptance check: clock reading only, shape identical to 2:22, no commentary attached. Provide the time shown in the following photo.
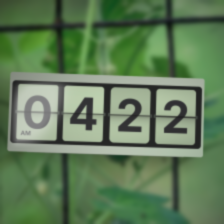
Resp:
4:22
